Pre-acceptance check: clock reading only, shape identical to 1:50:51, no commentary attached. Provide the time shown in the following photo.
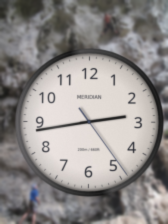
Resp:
2:43:24
